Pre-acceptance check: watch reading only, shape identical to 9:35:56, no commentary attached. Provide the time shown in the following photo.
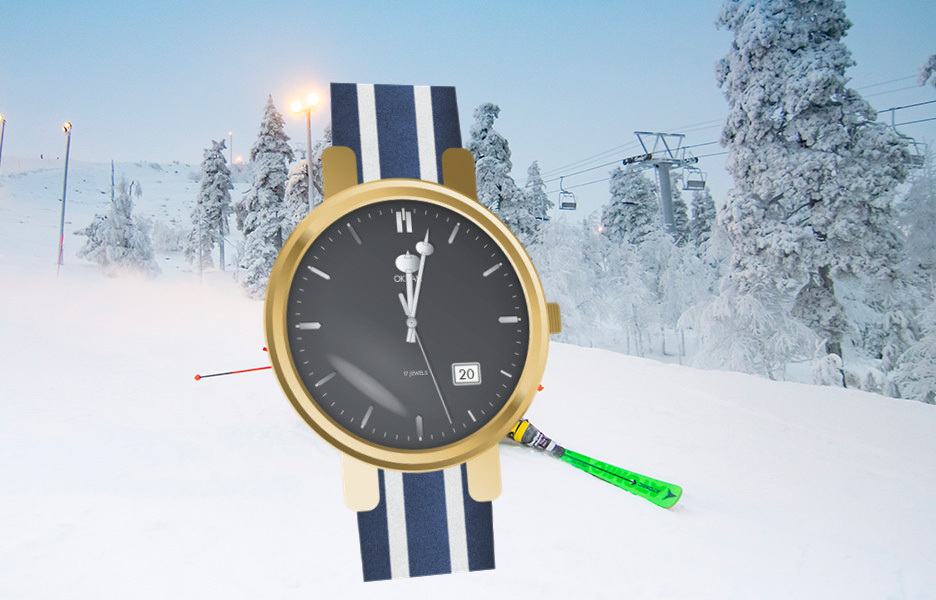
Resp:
12:02:27
